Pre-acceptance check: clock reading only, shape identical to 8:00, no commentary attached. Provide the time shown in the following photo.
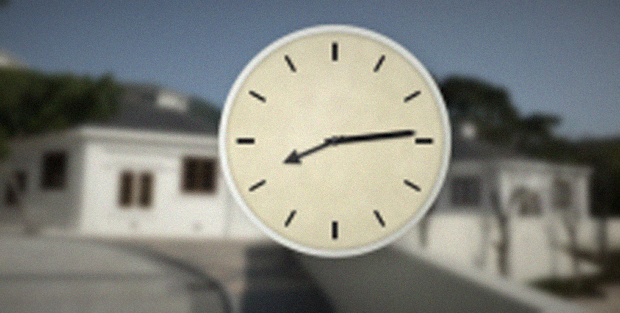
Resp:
8:14
